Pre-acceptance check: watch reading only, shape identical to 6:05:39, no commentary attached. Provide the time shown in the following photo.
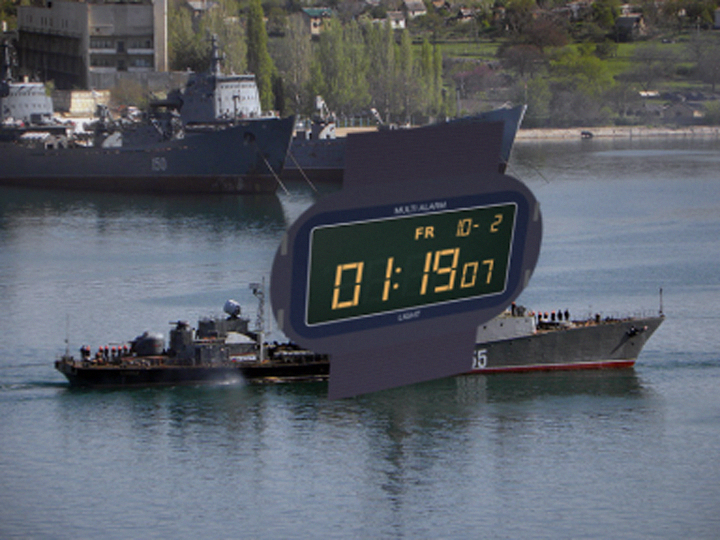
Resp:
1:19:07
